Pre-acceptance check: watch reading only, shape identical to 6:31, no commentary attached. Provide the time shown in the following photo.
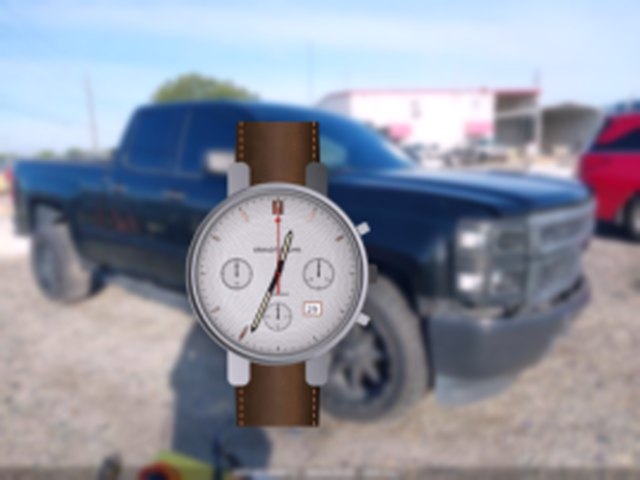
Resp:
12:34
